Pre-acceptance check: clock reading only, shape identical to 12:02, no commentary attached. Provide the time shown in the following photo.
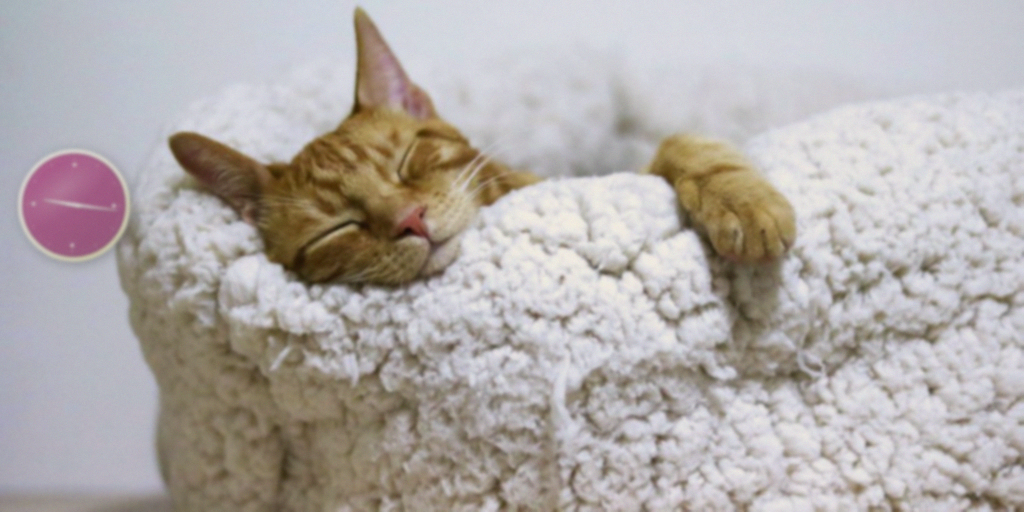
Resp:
9:16
